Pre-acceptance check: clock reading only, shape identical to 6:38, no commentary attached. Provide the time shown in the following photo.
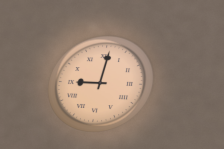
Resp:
9:01
